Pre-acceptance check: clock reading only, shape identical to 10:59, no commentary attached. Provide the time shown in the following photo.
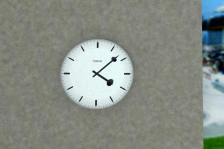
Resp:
4:08
